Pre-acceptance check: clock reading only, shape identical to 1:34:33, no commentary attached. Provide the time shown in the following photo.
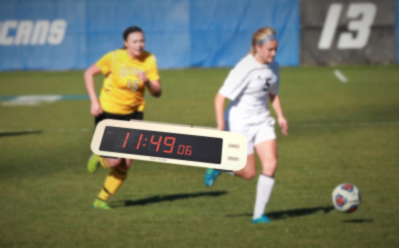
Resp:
11:49:06
